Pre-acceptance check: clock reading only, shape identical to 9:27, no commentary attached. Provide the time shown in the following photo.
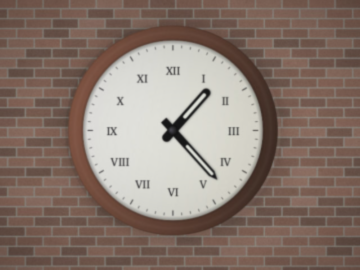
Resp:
1:23
